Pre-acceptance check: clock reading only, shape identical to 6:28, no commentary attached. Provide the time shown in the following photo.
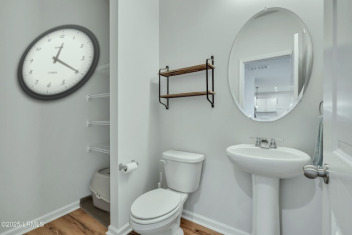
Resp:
12:20
